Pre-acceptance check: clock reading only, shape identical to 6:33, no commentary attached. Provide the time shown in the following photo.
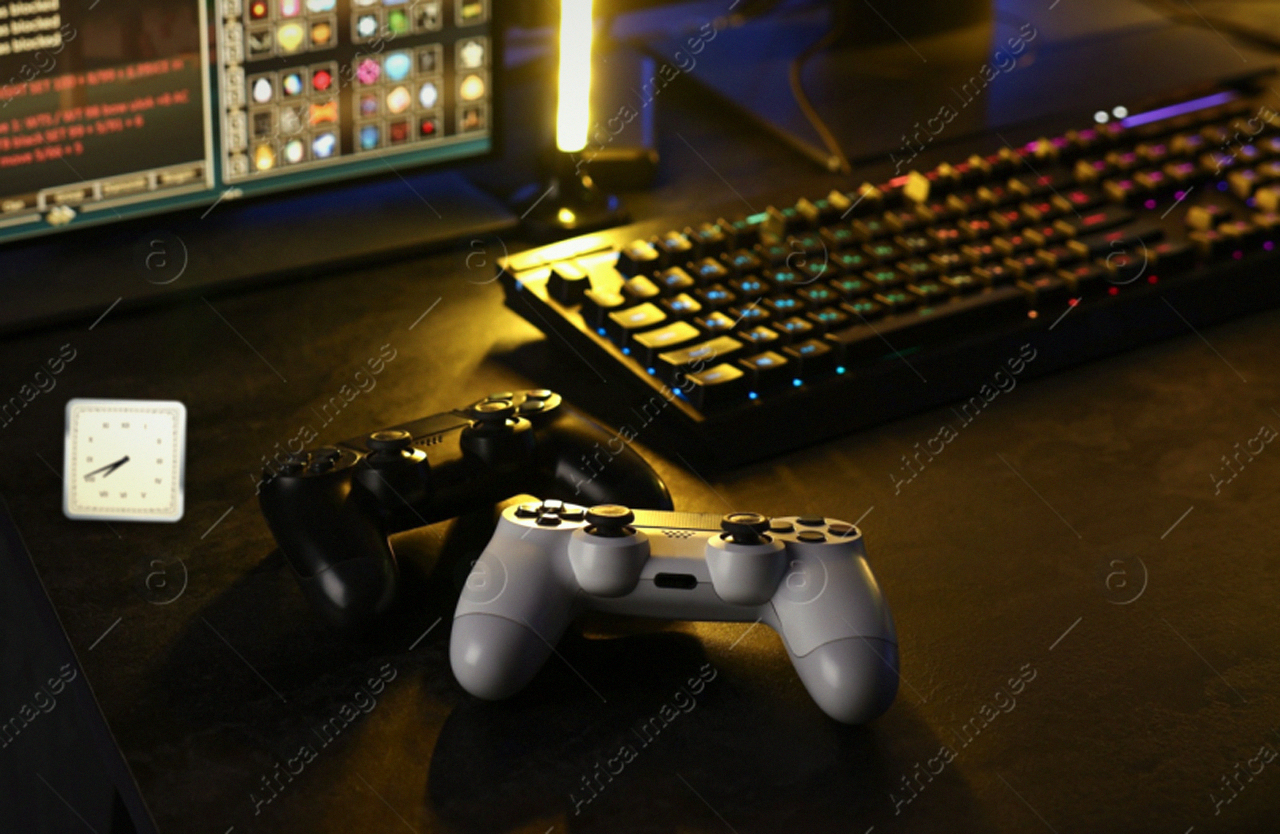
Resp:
7:41
